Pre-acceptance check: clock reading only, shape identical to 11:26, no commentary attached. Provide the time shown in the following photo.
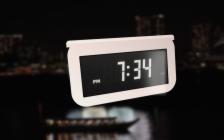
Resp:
7:34
